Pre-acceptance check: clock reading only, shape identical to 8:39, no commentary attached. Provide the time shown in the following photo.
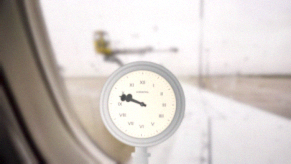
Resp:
9:48
